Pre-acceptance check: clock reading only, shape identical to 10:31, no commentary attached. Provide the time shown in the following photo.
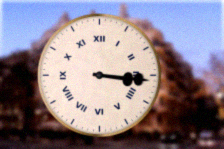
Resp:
3:16
